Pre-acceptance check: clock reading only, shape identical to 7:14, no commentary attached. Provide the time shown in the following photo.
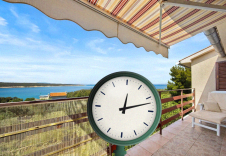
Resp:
12:12
